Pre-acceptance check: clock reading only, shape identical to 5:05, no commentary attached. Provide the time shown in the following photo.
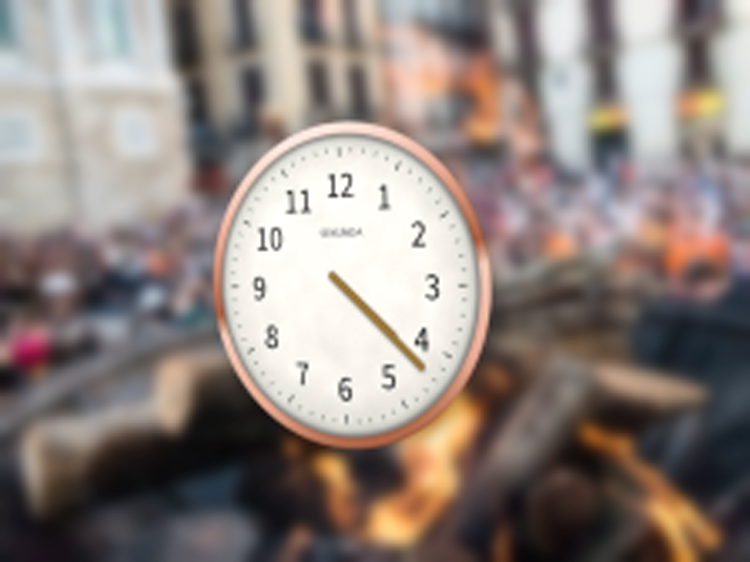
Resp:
4:22
